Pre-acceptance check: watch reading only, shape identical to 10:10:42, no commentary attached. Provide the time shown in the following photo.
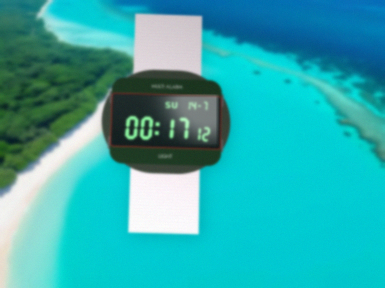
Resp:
0:17:12
